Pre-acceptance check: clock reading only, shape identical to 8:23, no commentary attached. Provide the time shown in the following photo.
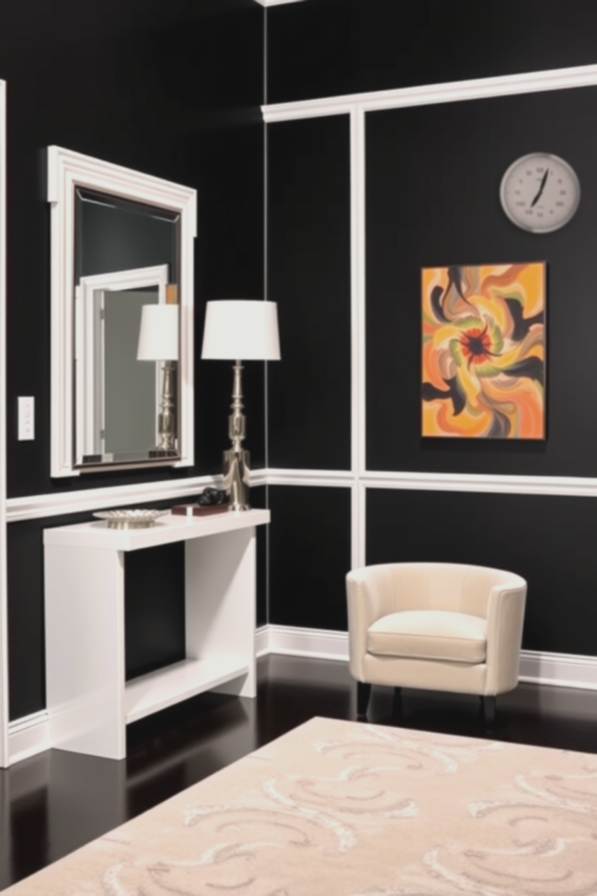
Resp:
7:03
